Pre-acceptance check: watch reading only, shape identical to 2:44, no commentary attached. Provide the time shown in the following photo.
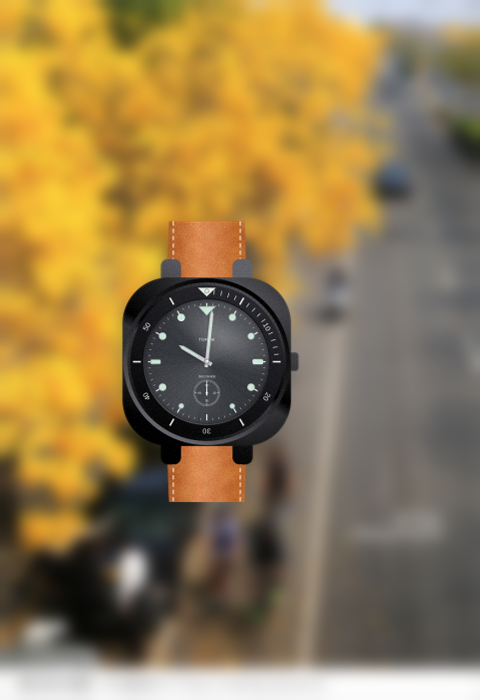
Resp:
10:01
